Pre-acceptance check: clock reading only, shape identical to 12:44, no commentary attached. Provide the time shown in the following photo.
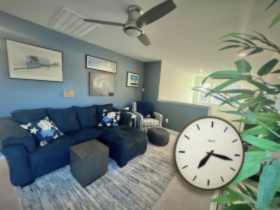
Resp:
7:17
